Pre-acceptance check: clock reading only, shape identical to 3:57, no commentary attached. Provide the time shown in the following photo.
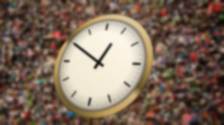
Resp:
12:50
